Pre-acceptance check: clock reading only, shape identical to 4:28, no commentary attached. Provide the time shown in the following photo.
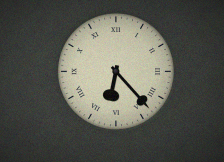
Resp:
6:23
